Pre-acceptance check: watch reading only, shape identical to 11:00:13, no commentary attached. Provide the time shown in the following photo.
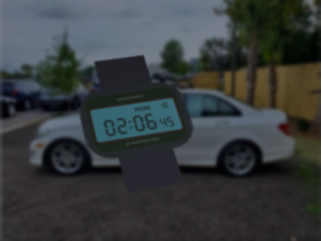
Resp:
2:06:45
